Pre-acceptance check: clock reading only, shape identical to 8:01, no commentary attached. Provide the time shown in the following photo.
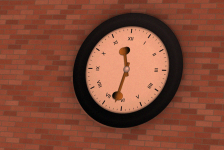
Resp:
11:32
